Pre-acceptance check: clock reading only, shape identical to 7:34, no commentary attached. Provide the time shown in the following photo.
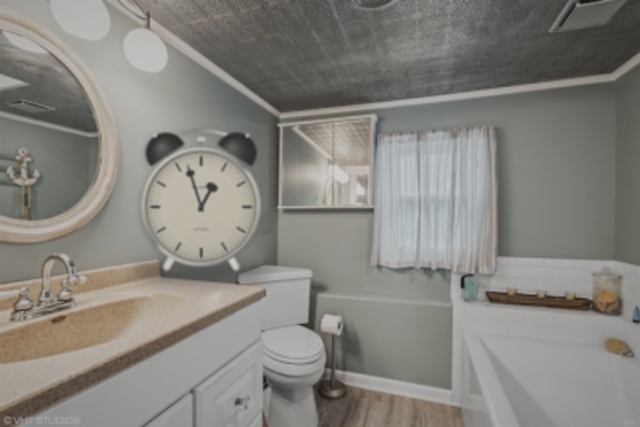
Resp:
12:57
